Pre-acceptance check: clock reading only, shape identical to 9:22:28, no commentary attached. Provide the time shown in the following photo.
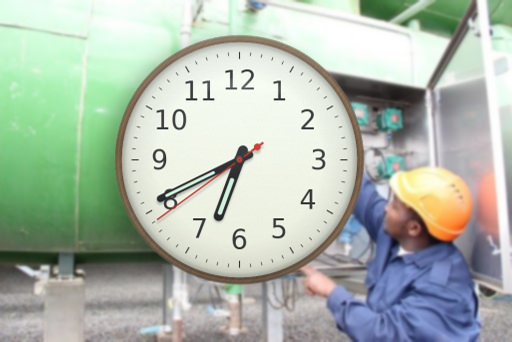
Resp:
6:40:39
